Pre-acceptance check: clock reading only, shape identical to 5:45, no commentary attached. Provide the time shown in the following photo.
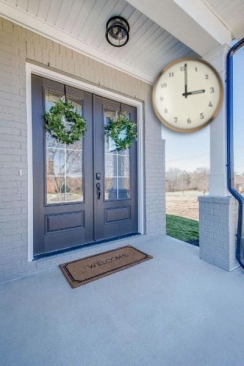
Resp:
3:01
